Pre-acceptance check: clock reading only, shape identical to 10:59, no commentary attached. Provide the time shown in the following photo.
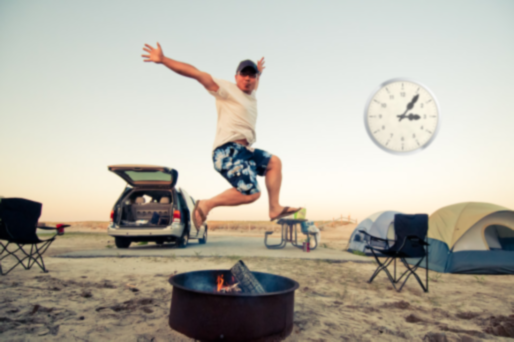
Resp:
3:06
